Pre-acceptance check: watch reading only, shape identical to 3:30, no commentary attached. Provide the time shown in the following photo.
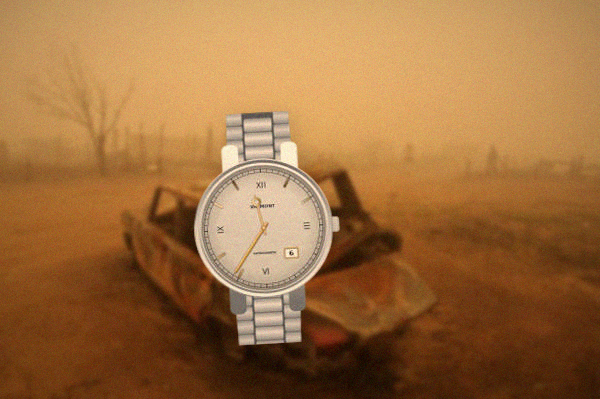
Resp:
11:36
